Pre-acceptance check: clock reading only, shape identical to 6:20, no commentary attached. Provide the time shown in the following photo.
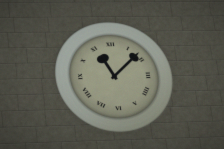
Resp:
11:08
